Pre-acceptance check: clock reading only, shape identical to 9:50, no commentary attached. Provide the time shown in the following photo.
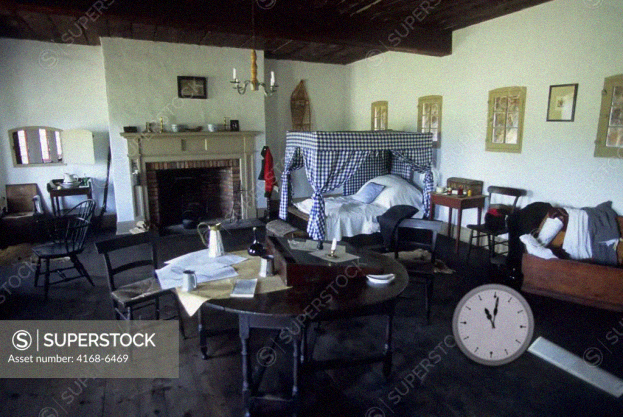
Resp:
11:01
